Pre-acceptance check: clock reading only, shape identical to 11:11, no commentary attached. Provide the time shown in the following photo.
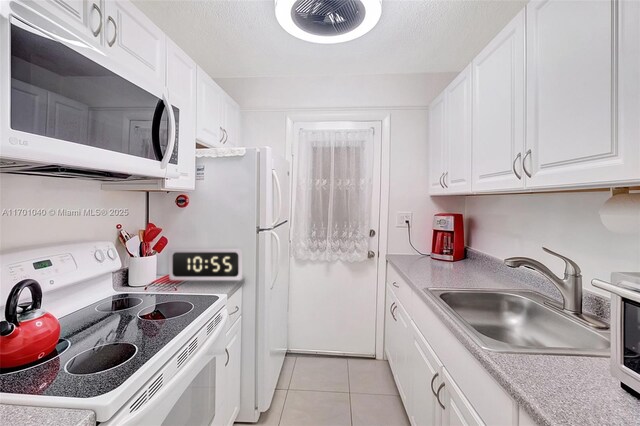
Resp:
10:55
